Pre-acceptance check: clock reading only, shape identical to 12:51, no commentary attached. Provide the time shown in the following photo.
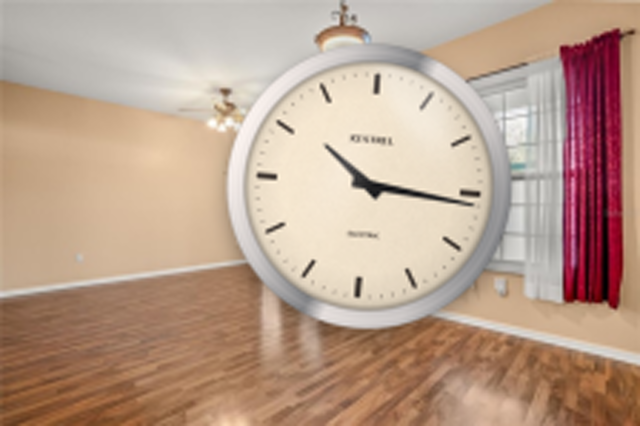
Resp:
10:16
